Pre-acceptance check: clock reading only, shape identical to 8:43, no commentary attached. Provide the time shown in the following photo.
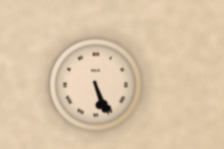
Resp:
5:26
